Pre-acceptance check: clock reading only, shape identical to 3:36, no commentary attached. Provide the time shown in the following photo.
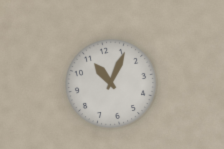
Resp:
11:06
